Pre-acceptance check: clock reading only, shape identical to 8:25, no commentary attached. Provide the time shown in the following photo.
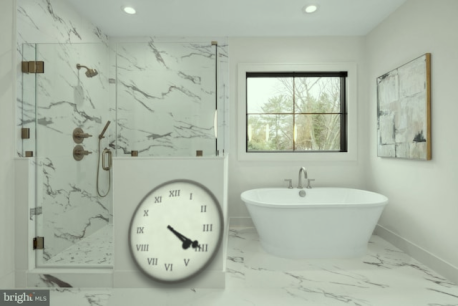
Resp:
4:20
